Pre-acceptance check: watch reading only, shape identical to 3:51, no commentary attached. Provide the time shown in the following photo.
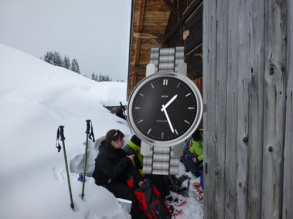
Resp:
1:26
